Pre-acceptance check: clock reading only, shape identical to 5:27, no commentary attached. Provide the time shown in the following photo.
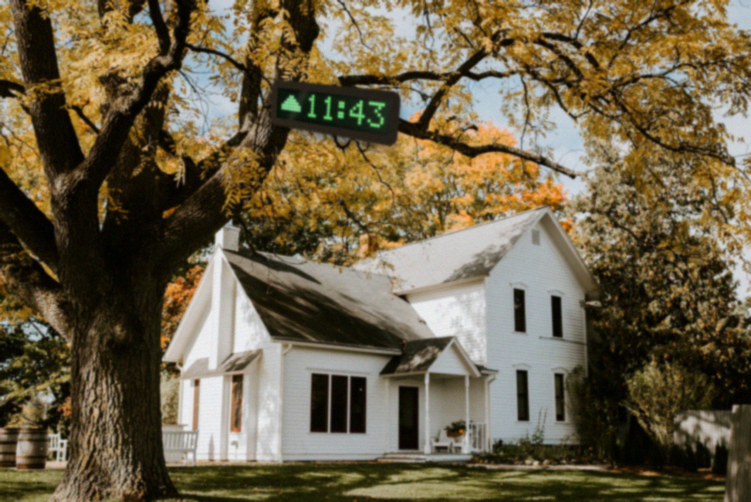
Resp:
11:43
